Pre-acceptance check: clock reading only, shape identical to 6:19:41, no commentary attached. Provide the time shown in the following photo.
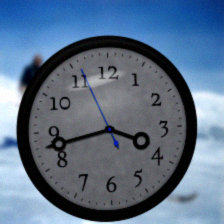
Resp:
3:42:56
